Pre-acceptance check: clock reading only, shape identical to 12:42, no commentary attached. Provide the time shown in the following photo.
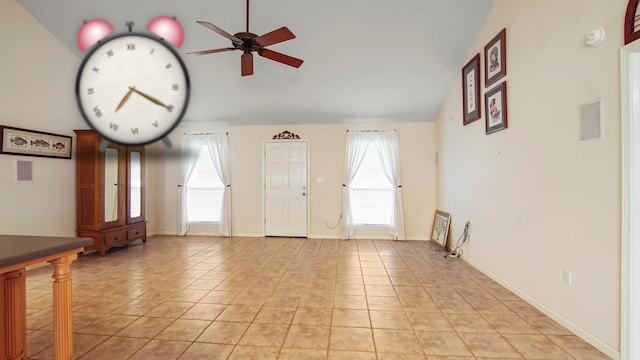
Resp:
7:20
